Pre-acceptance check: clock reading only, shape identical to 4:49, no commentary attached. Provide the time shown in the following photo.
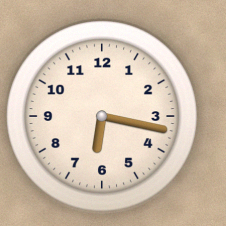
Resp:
6:17
